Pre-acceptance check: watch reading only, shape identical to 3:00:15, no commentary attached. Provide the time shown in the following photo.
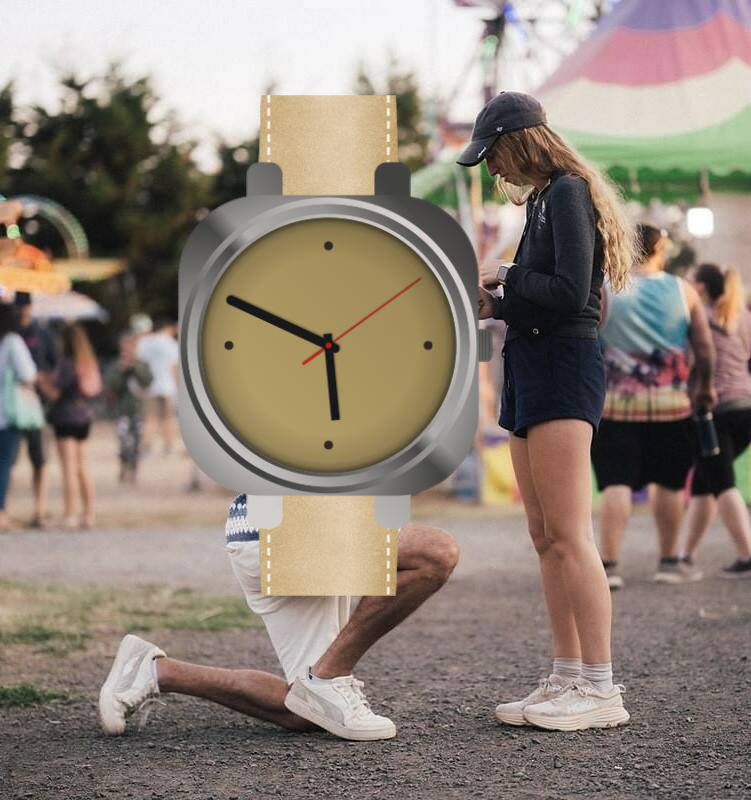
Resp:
5:49:09
